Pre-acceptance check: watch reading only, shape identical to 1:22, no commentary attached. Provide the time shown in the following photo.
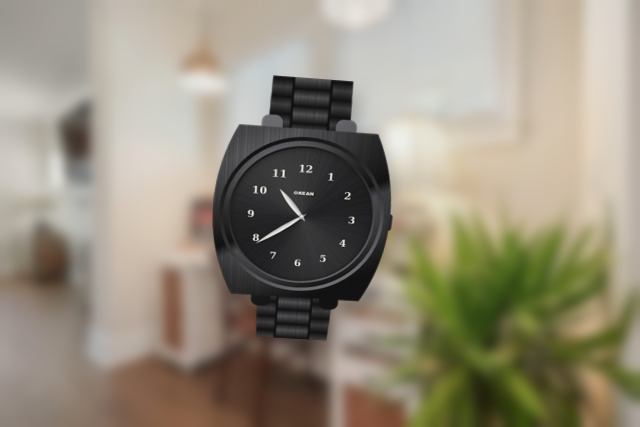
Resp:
10:39
